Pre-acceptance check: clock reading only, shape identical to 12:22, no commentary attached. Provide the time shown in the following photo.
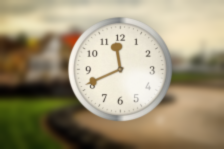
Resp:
11:41
